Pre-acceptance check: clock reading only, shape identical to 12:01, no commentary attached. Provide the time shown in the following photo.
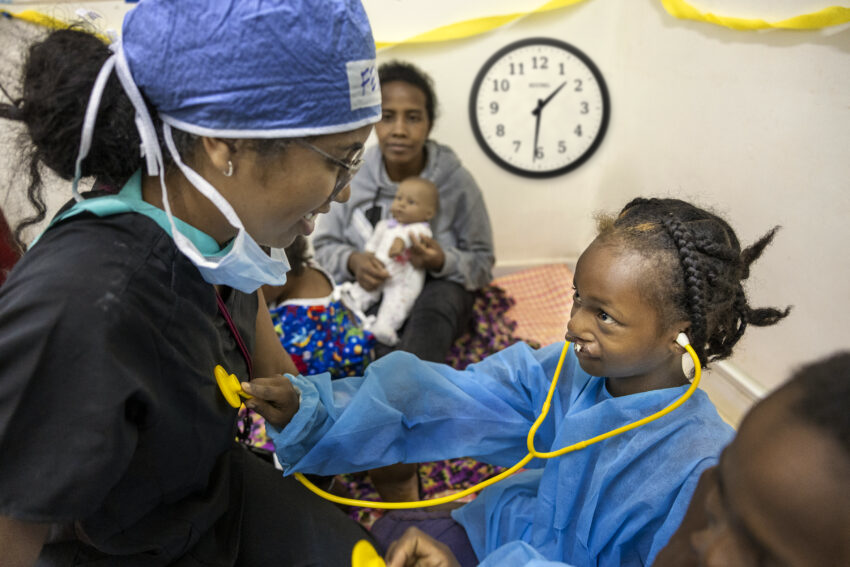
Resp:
1:31
